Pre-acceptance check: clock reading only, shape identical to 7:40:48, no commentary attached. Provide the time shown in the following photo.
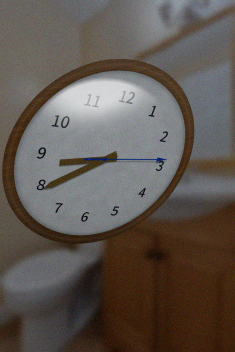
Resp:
8:39:14
